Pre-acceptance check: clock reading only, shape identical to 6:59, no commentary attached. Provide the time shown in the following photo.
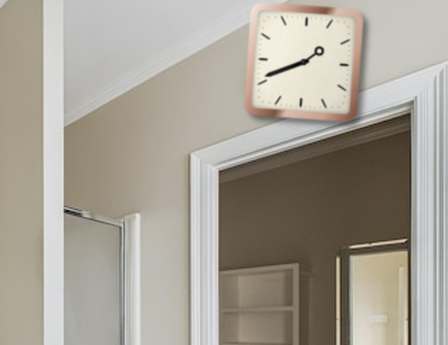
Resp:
1:41
